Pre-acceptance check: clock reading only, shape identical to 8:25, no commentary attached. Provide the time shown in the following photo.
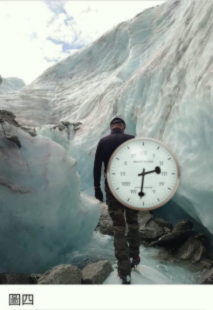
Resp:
2:31
